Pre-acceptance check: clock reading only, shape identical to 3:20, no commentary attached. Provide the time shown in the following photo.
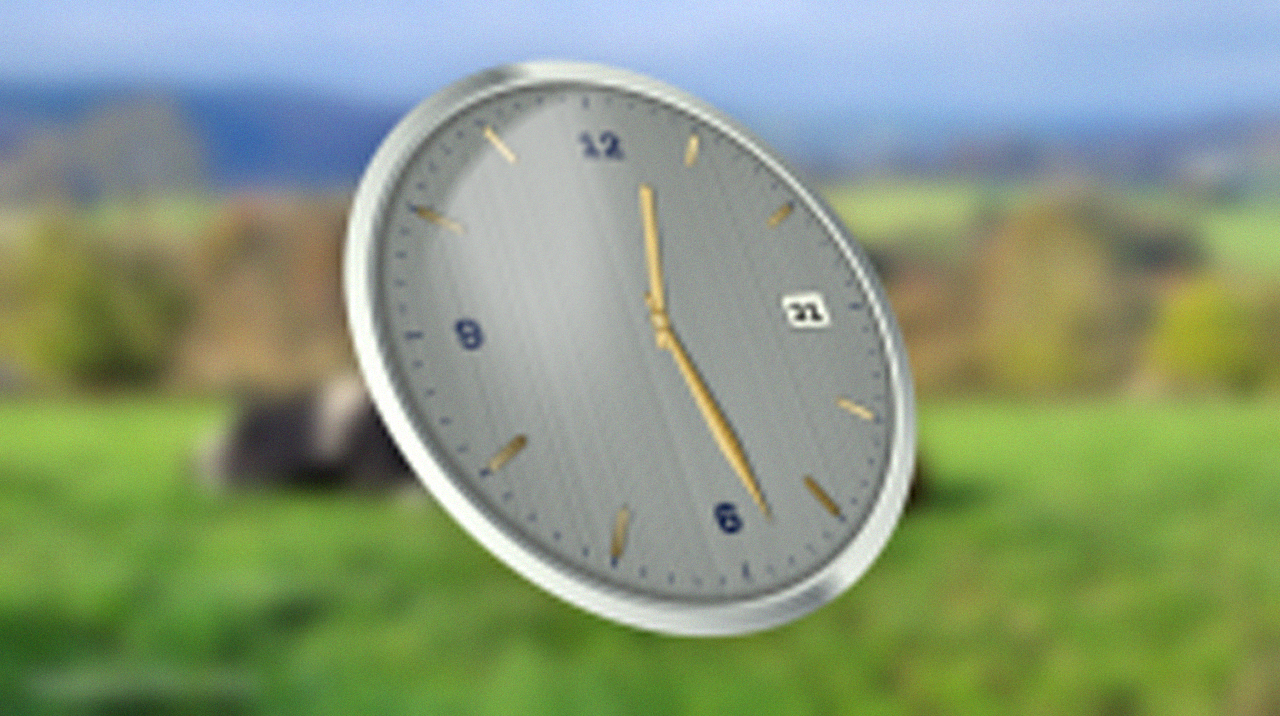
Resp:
12:28
